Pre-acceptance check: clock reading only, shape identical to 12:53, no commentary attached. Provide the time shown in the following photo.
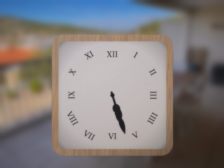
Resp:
5:27
